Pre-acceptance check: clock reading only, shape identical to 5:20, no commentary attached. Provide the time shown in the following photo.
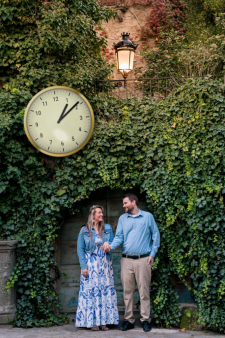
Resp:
1:09
